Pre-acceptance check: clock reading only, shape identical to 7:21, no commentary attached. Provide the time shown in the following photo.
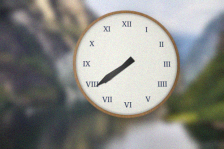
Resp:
7:39
